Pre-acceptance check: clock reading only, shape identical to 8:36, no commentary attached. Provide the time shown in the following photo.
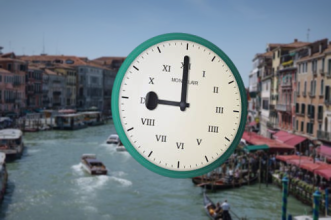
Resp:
9:00
